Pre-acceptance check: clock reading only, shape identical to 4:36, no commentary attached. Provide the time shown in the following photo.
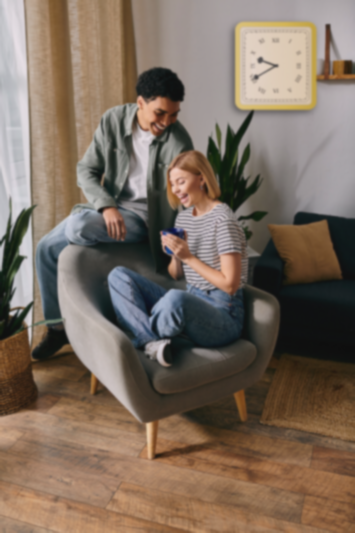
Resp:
9:40
